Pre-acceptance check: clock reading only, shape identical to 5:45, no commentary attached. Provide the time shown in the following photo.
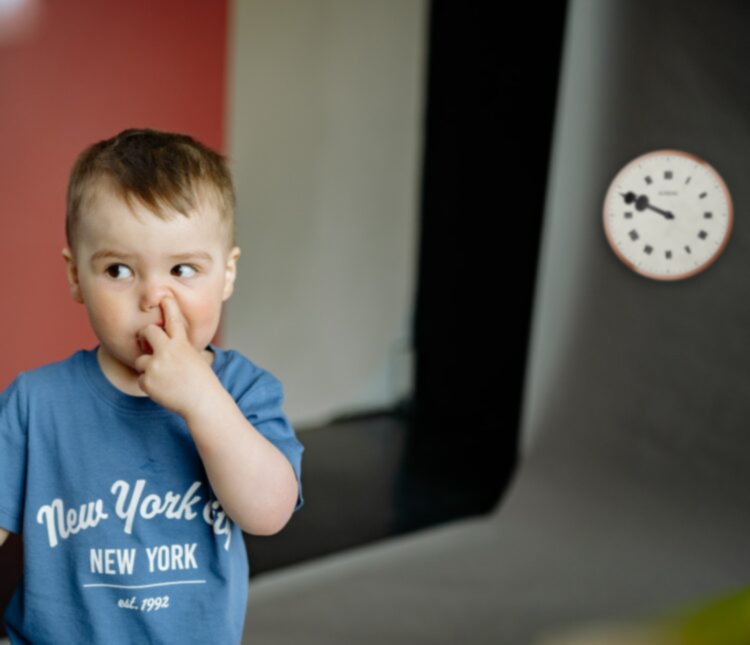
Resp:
9:49
